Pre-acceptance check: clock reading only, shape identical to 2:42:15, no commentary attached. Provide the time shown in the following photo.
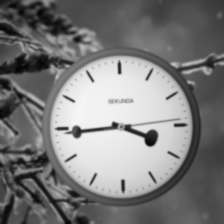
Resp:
3:44:14
